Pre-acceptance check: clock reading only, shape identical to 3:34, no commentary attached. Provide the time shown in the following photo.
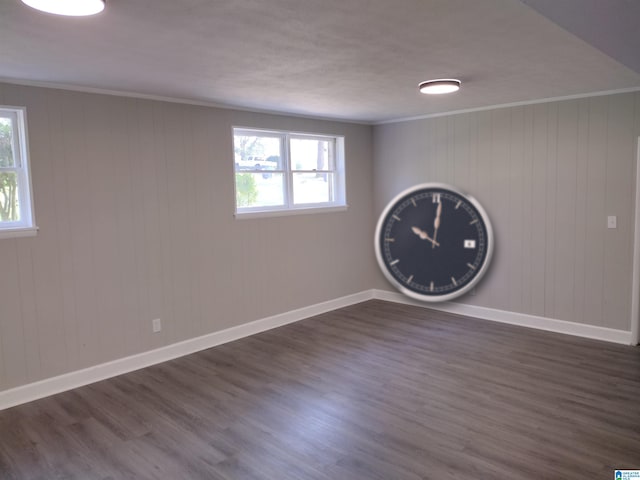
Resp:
10:01
